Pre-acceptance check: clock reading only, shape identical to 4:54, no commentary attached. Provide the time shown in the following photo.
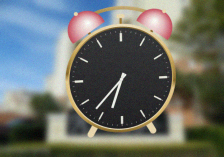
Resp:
6:37
